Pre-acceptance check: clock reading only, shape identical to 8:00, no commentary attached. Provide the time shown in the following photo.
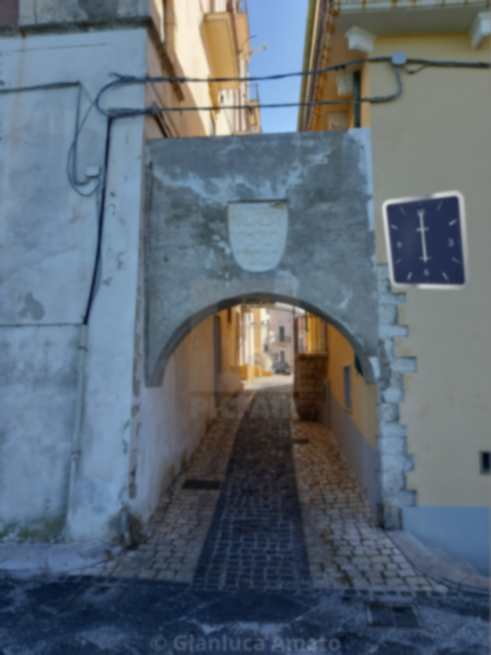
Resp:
6:00
